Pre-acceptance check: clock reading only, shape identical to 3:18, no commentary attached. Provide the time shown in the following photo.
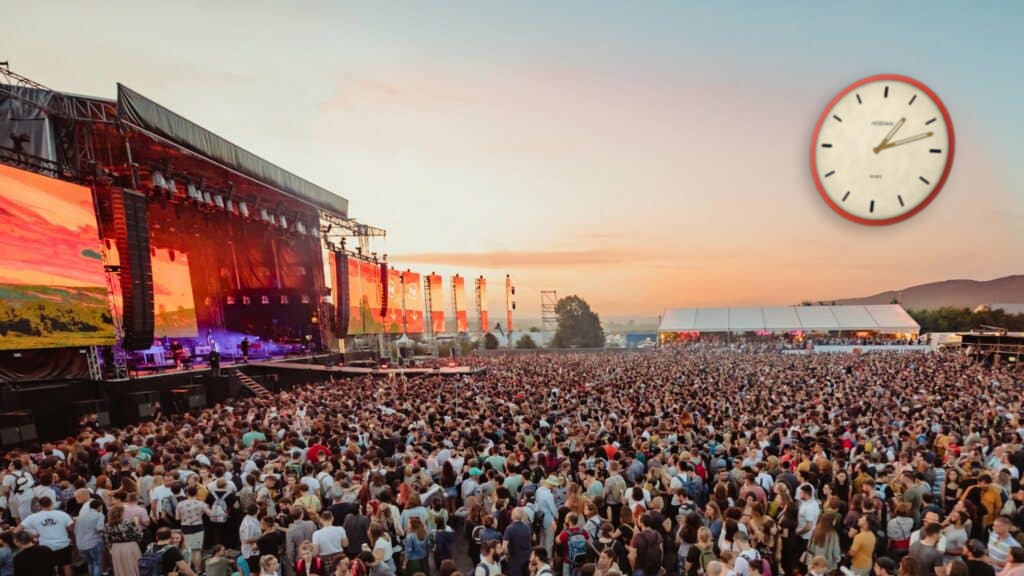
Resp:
1:12
